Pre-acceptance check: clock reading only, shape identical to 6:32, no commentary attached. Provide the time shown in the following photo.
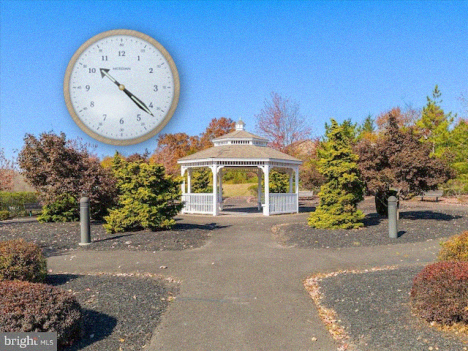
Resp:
10:22
